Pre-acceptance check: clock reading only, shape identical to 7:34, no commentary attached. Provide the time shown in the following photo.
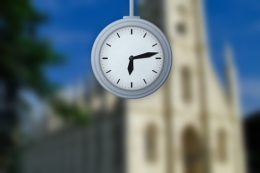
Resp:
6:13
